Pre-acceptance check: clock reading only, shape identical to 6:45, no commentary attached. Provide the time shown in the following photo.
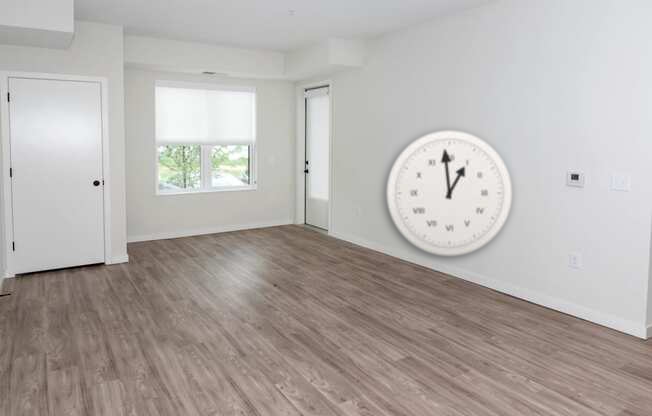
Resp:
12:59
